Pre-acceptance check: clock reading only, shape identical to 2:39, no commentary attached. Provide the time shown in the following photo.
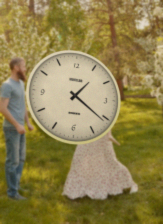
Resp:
1:21
